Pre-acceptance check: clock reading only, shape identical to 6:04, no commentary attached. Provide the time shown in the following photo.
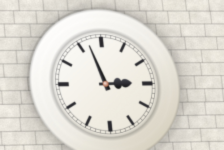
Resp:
2:57
